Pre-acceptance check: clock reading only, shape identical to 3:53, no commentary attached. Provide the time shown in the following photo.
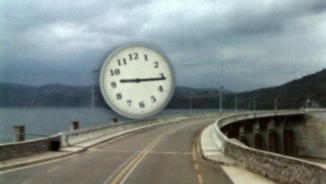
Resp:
9:16
